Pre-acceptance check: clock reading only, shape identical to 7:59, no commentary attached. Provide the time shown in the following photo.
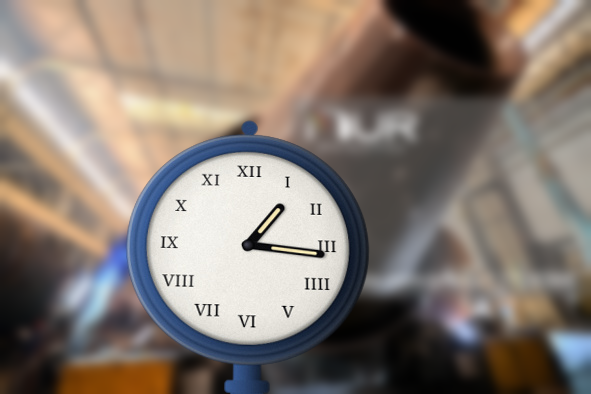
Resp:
1:16
